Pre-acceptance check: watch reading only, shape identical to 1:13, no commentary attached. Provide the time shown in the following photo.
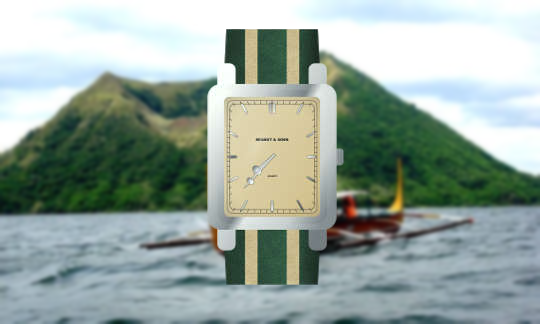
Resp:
7:37
